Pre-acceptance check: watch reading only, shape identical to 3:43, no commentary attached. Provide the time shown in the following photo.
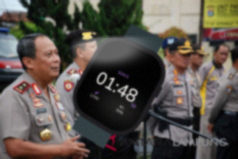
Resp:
1:48
